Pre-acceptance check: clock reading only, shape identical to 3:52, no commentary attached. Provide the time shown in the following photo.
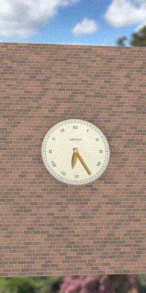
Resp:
6:25
